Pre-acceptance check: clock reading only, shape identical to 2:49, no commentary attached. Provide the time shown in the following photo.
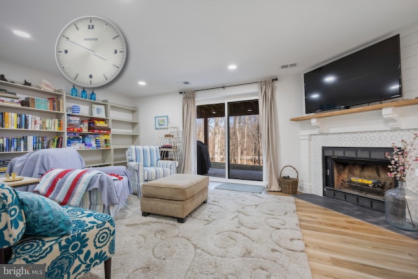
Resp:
3:49
